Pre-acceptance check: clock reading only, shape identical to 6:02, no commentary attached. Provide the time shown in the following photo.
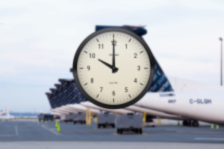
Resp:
10:00
